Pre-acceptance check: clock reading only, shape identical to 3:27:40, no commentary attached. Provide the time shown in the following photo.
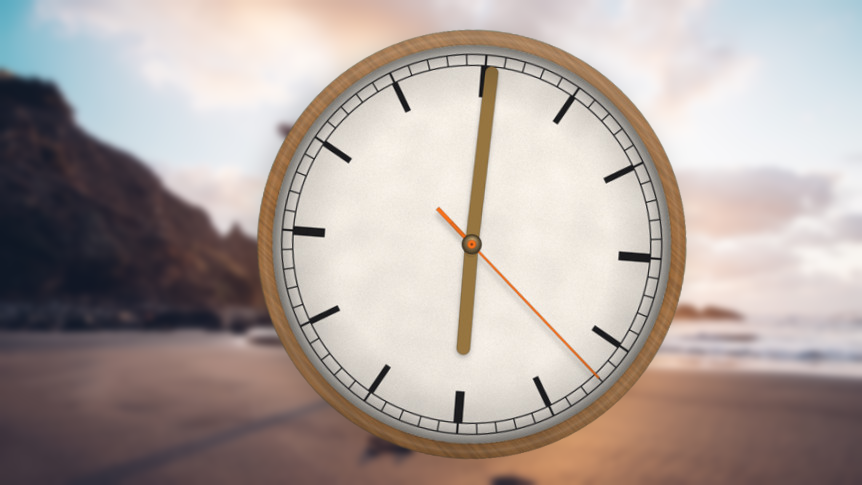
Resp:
6:00:22
